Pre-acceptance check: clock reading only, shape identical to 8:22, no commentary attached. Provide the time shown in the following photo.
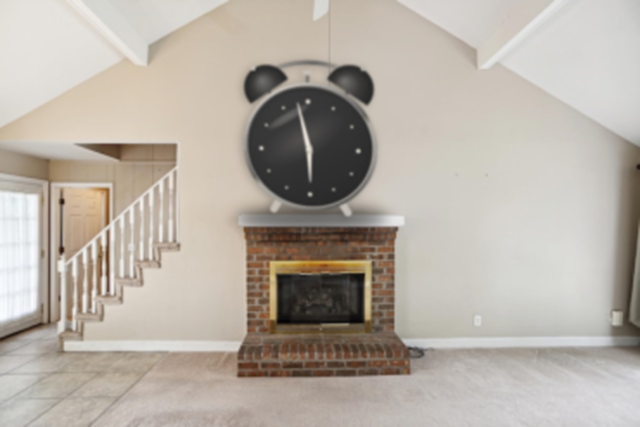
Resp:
5:58
